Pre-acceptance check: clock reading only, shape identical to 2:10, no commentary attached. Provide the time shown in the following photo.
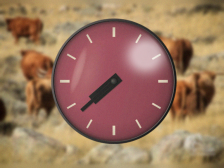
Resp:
7:38
